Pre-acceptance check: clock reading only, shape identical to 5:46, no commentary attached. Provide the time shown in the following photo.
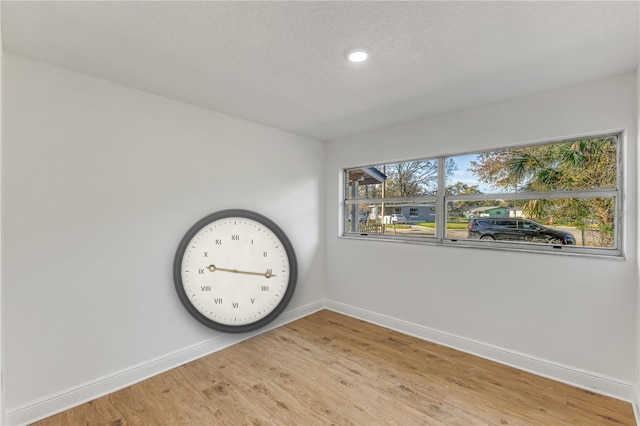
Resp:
9:16
